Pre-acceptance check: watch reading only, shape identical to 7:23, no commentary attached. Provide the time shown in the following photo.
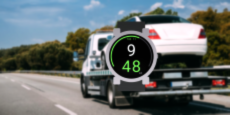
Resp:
9:48
